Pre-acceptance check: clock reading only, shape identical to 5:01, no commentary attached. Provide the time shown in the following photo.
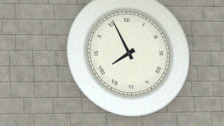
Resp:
7:56
